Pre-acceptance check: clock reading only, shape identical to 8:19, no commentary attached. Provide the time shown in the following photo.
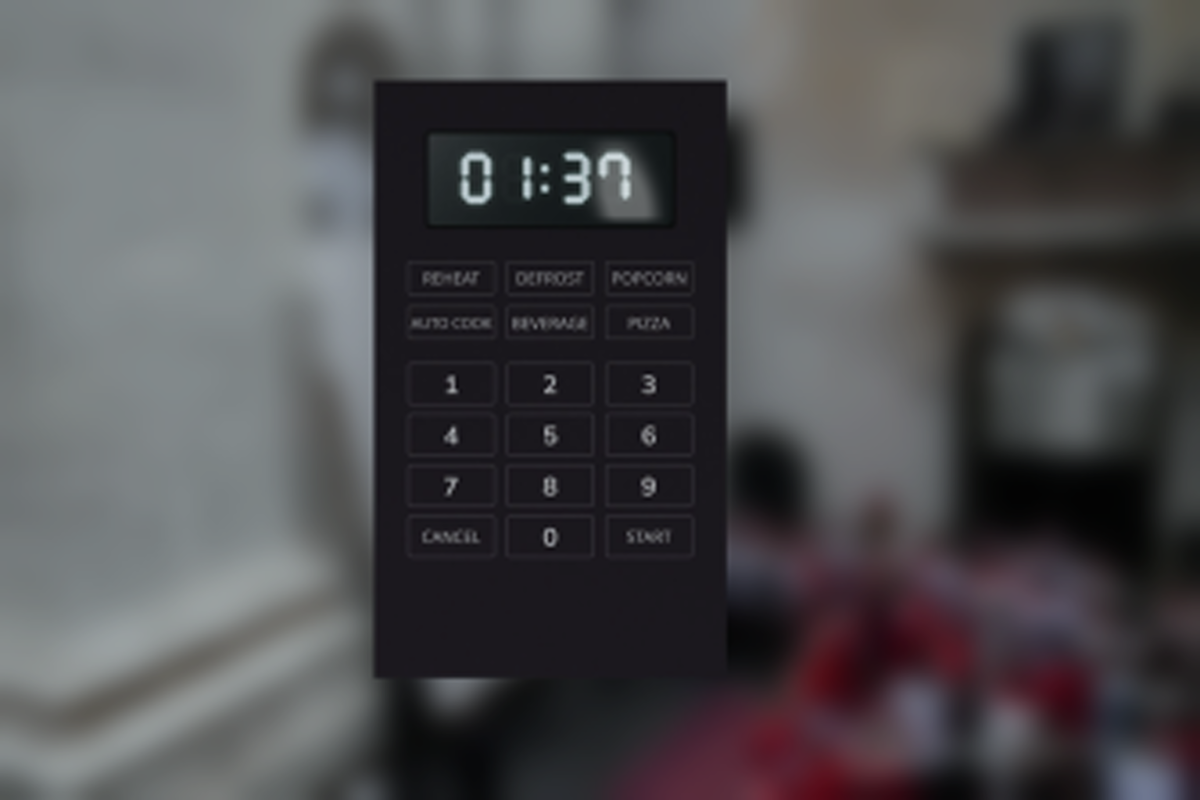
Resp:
1:37
